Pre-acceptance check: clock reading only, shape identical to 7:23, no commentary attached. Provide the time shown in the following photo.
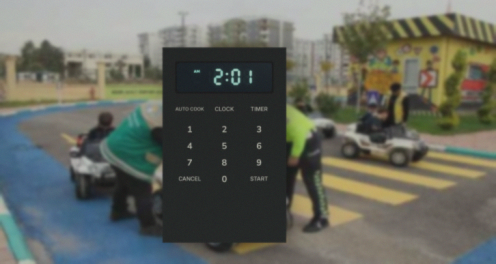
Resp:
2:01
